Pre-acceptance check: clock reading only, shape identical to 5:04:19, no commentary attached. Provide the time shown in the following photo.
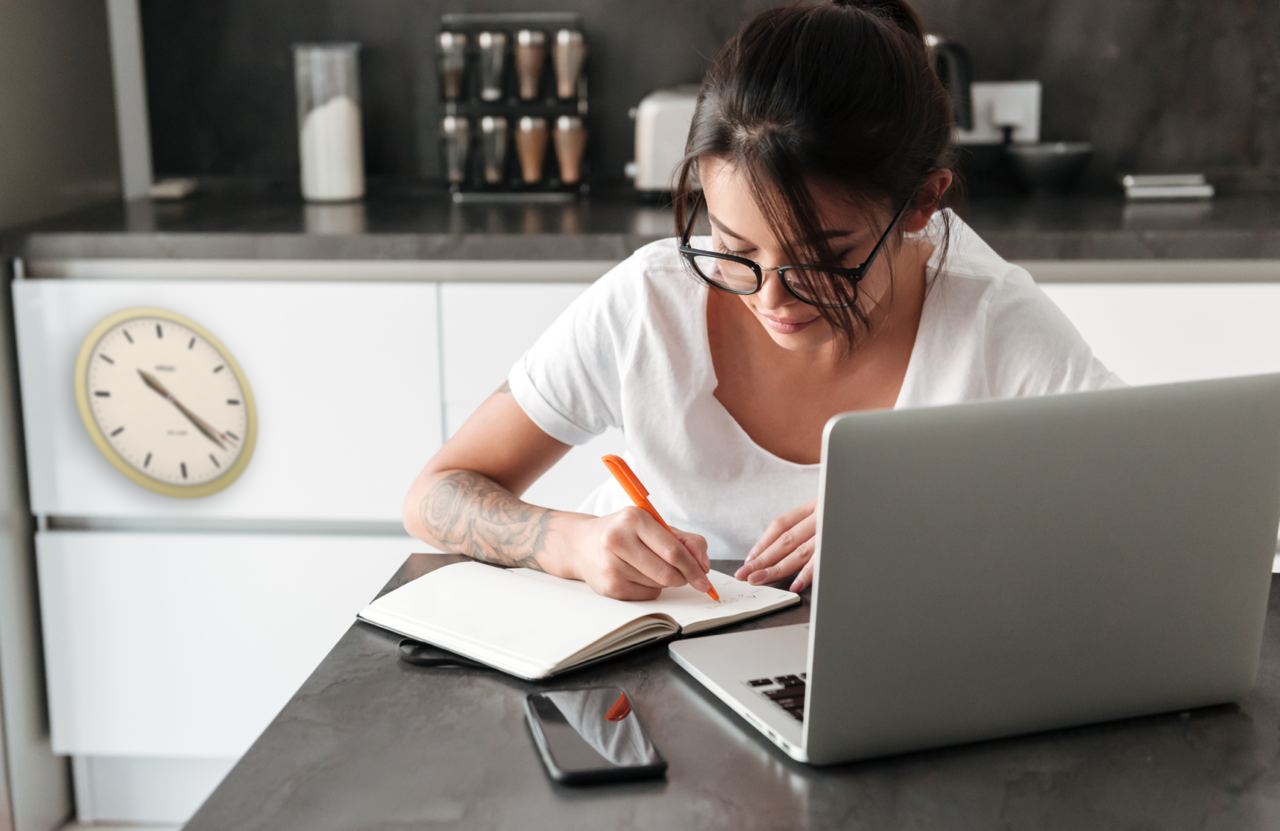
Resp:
10:22:21
